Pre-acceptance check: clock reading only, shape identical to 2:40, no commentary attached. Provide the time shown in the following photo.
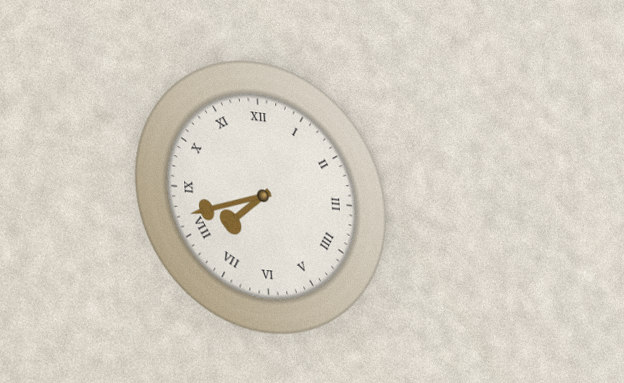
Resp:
7:42
